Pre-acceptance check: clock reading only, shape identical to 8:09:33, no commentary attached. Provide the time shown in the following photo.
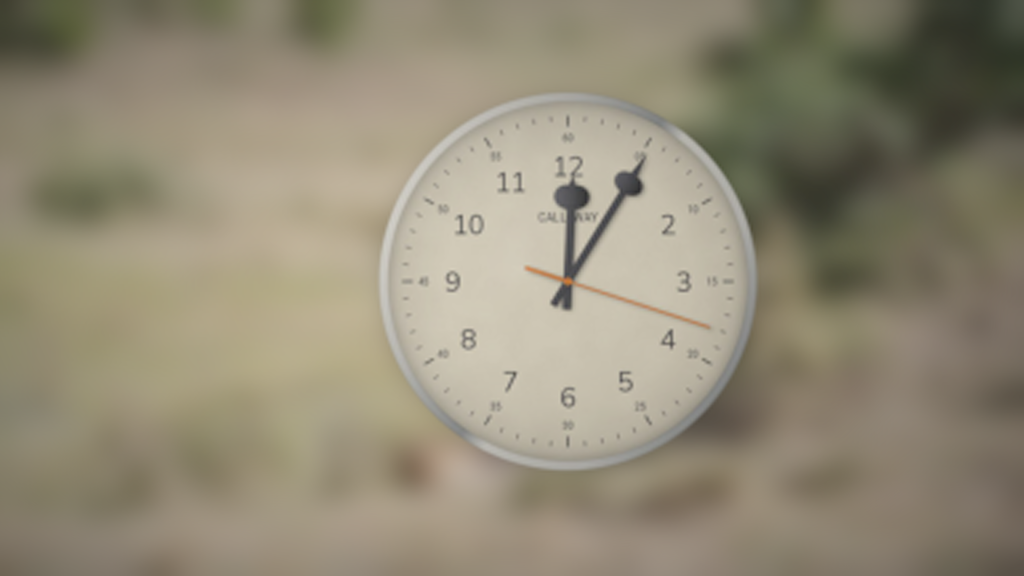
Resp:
12:05:18
